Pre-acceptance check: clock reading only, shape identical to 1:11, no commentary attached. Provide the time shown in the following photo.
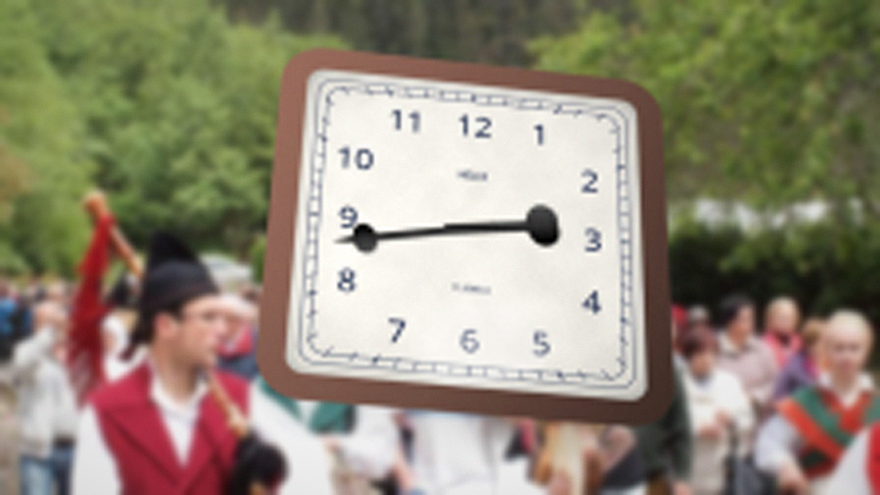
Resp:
2:43
